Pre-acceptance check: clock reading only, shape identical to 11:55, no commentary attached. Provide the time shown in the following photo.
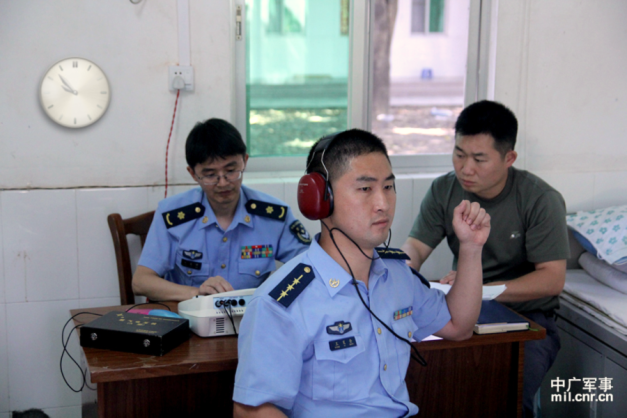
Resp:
9:53
